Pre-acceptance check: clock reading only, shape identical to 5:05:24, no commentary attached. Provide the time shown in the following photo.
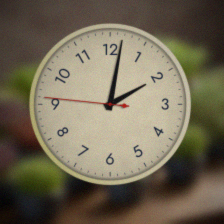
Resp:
2:01:46
